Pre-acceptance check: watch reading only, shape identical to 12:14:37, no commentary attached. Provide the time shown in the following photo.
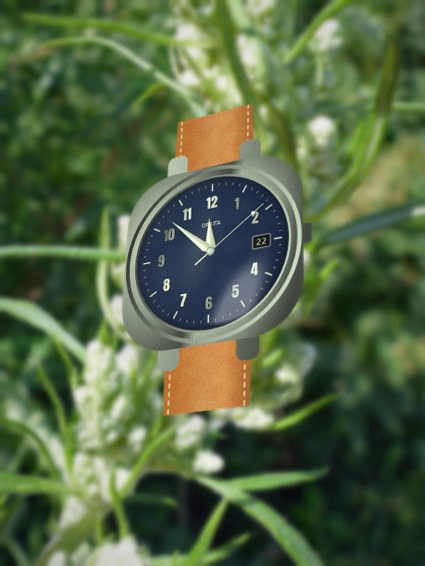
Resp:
11:52:09
